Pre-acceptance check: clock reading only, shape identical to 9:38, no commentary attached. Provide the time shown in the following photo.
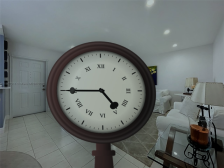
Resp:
4:45
